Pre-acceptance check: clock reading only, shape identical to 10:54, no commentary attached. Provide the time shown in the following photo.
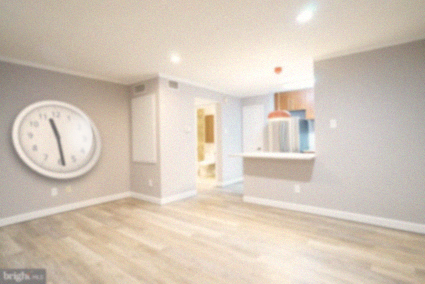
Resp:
11:29
